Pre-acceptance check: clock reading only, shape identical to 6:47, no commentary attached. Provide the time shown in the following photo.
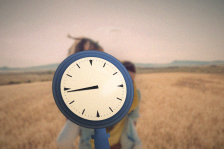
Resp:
8:44
